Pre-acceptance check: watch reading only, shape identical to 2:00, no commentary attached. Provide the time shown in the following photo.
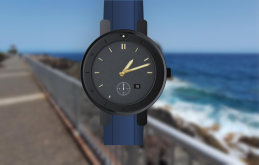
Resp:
1:12
